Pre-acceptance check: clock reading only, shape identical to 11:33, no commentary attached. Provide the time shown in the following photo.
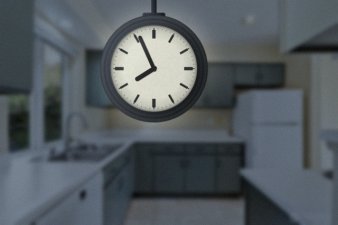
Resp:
7:56
